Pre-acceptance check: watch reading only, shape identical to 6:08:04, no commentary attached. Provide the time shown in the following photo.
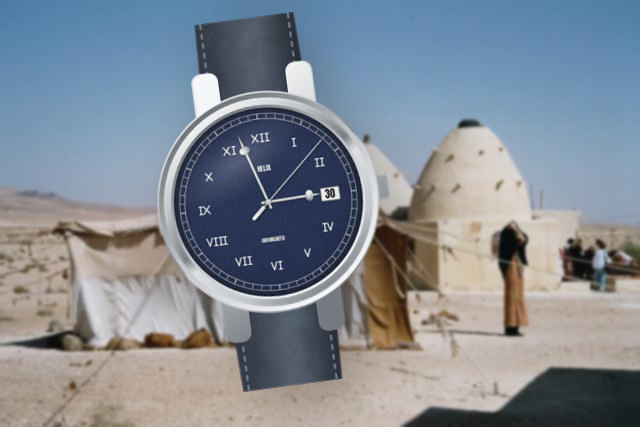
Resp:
2:57:08
